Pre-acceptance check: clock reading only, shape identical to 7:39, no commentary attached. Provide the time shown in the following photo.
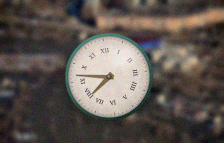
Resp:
7:47
